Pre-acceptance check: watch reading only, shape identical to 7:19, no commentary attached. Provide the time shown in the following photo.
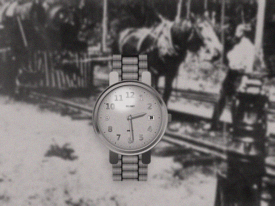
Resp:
2:29
